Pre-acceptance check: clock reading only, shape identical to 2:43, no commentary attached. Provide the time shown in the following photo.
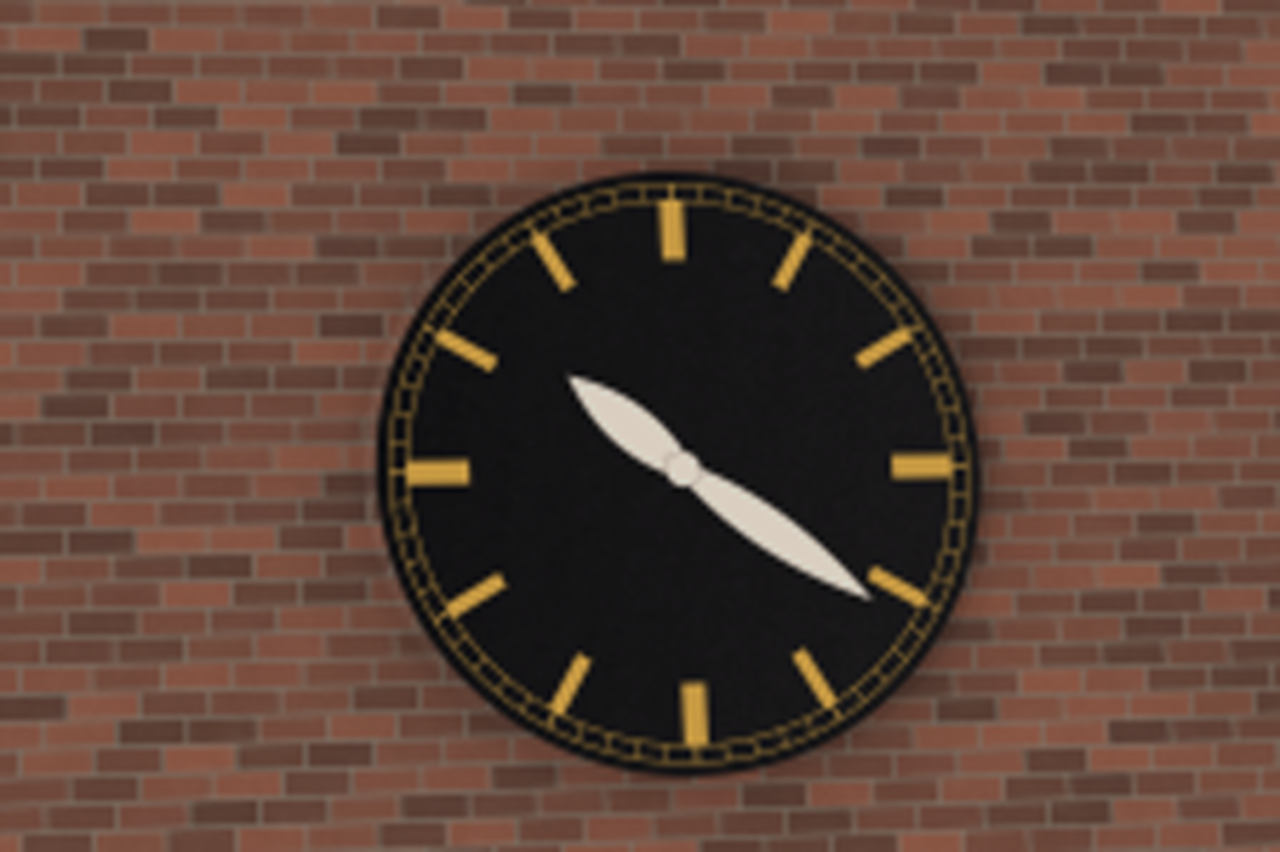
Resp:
10:21
